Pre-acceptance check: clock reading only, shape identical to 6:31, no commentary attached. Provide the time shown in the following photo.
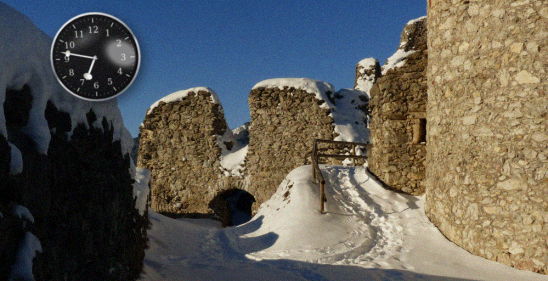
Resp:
6:47
